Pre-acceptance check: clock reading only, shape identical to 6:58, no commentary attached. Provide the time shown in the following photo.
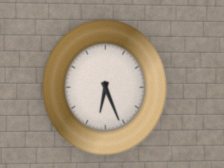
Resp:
6:26
